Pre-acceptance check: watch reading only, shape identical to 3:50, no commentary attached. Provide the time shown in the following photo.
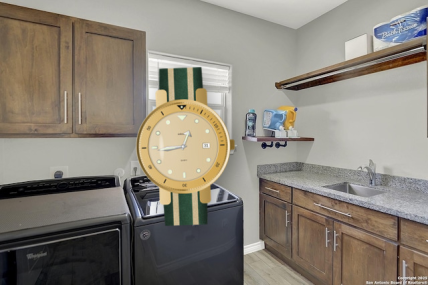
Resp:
12:44
